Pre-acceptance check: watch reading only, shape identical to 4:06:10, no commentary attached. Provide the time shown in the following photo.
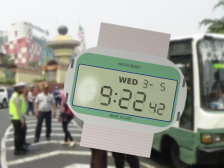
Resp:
9:22:42
